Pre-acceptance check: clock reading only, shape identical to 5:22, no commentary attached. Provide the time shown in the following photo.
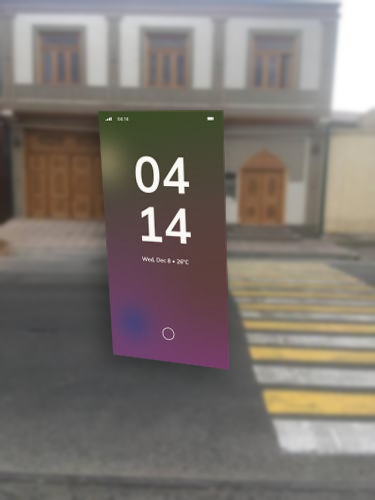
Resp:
4:14
